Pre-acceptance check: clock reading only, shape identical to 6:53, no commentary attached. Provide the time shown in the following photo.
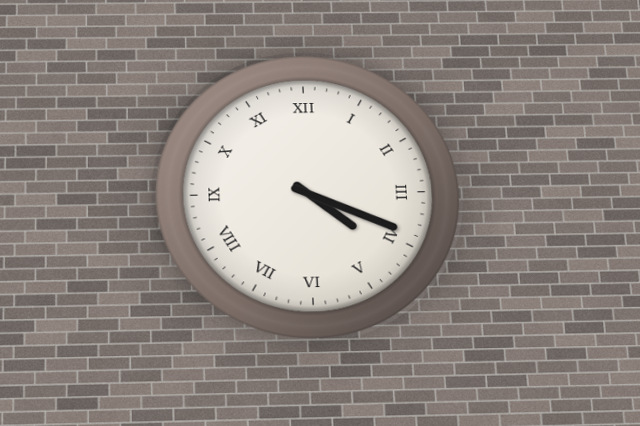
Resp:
4:19
